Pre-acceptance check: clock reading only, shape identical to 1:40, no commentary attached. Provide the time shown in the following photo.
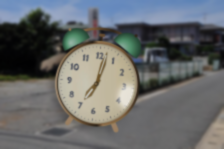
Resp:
7:02
